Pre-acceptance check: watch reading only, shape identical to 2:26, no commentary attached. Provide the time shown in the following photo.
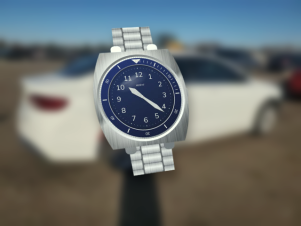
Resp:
10:22
